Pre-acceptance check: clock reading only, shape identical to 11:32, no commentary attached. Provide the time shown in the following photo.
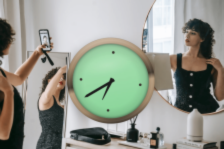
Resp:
6:39
